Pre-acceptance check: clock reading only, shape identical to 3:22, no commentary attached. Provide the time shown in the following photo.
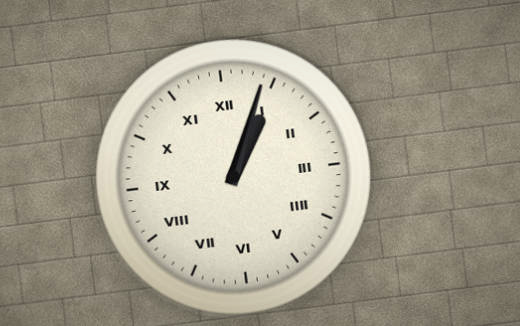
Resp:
1:04
